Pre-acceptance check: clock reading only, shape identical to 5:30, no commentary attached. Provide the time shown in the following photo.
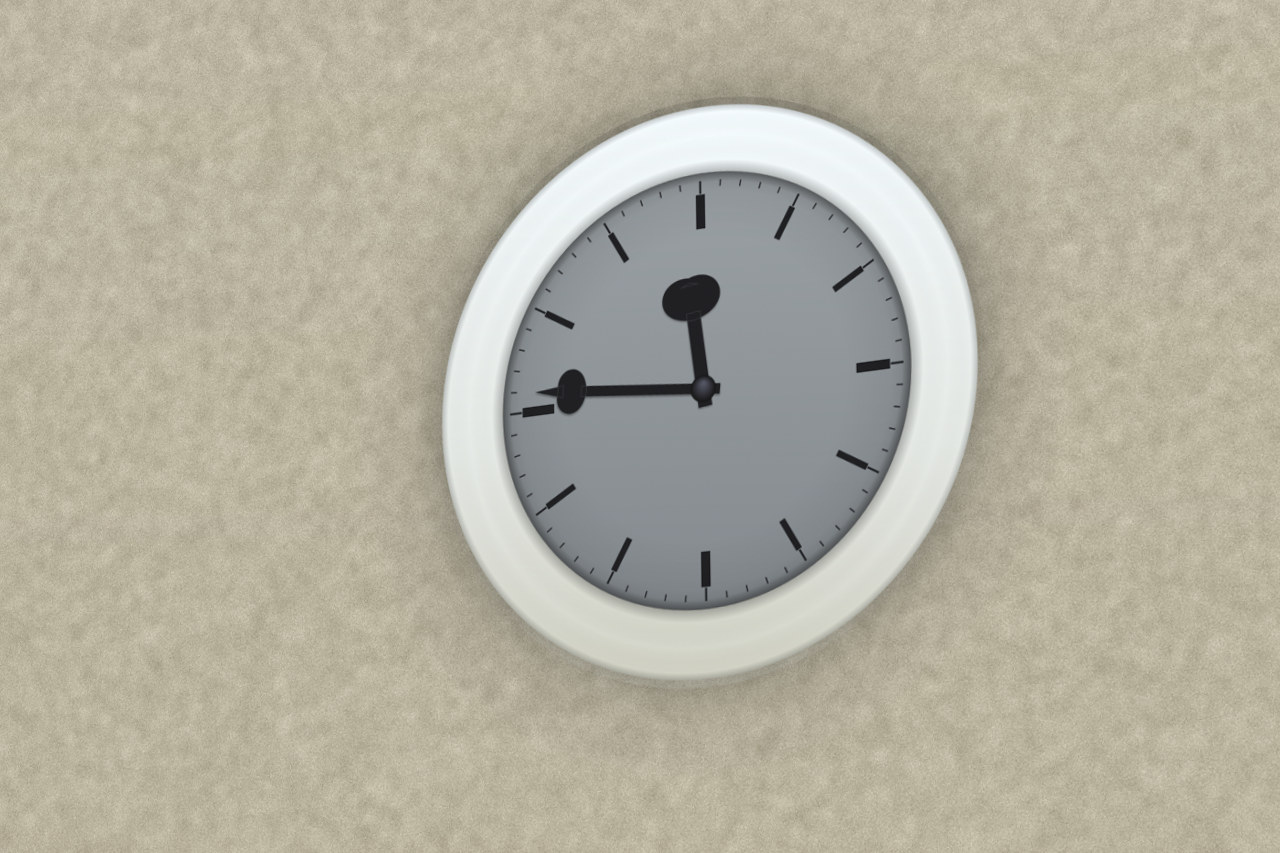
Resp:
11:46
